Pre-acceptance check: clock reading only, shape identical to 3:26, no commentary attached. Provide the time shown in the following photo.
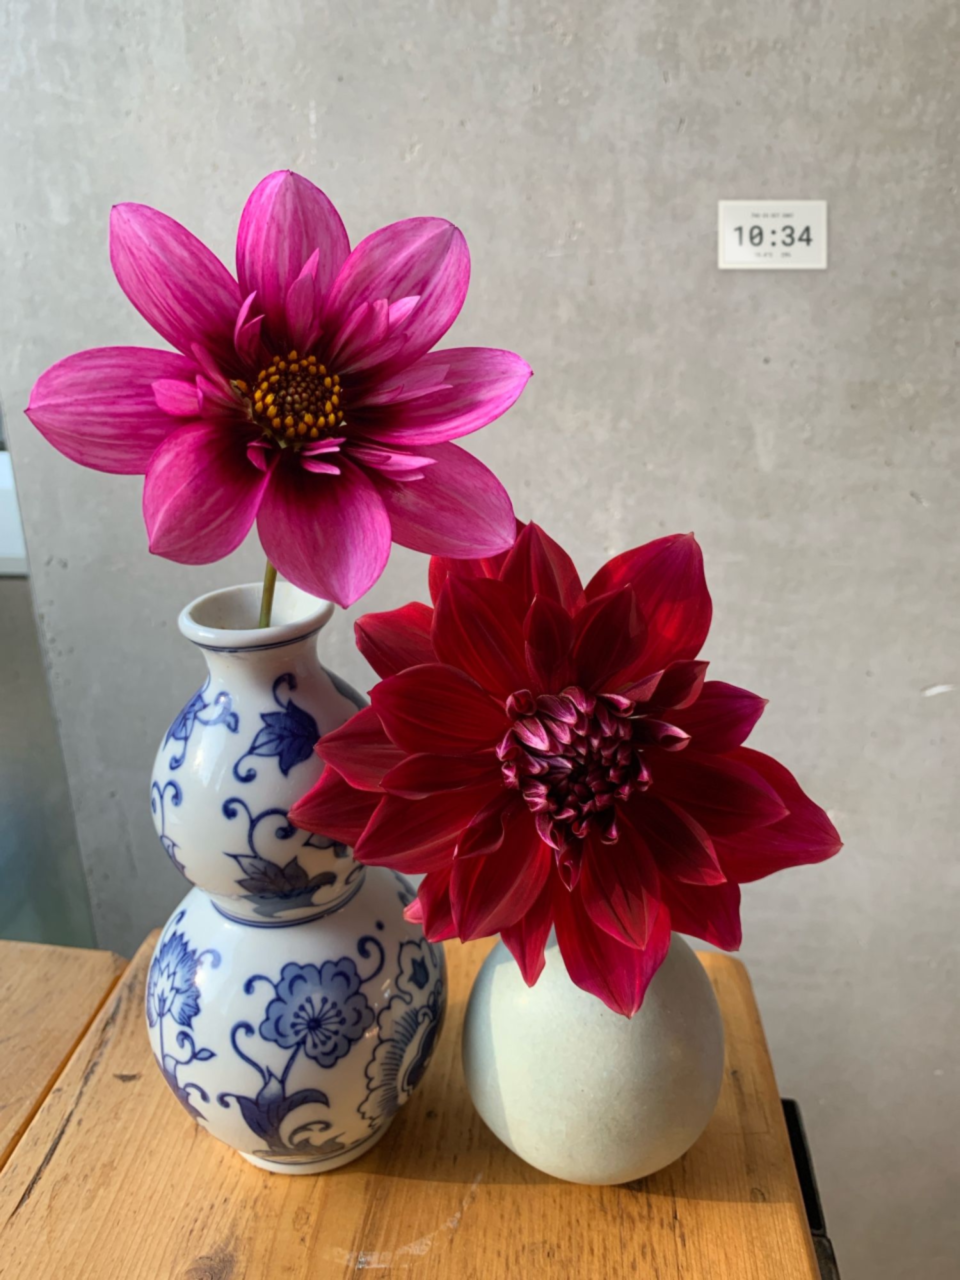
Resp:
10:34
